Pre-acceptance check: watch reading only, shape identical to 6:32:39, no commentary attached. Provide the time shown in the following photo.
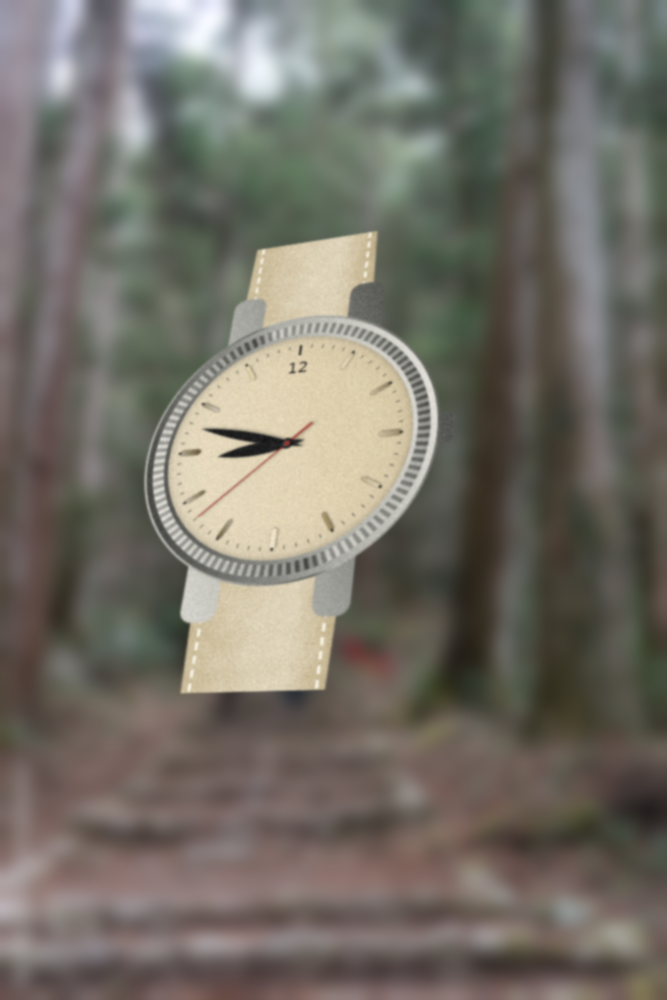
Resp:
8:47:38
